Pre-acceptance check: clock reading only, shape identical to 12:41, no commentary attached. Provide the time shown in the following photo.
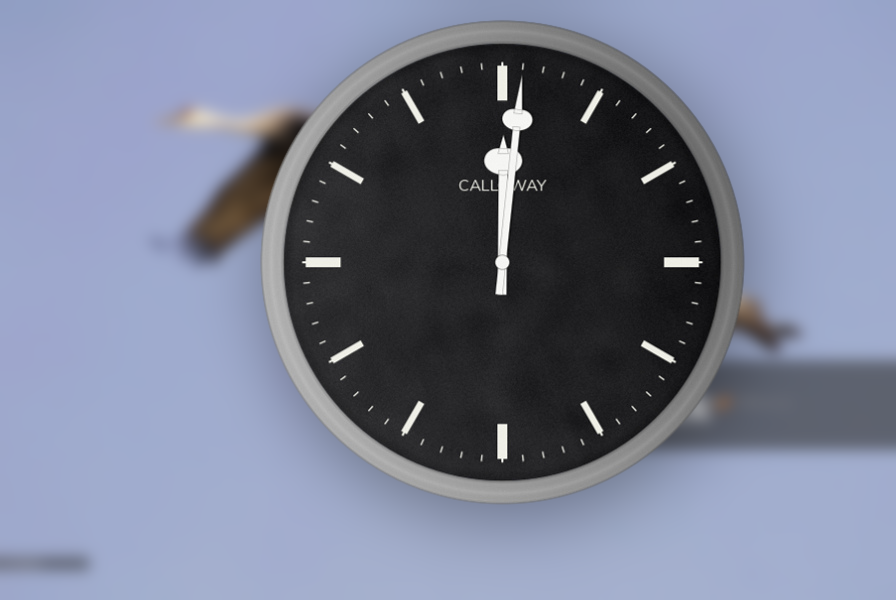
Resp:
12:01
